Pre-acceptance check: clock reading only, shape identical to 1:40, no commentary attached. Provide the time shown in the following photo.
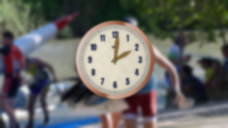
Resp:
2:01
